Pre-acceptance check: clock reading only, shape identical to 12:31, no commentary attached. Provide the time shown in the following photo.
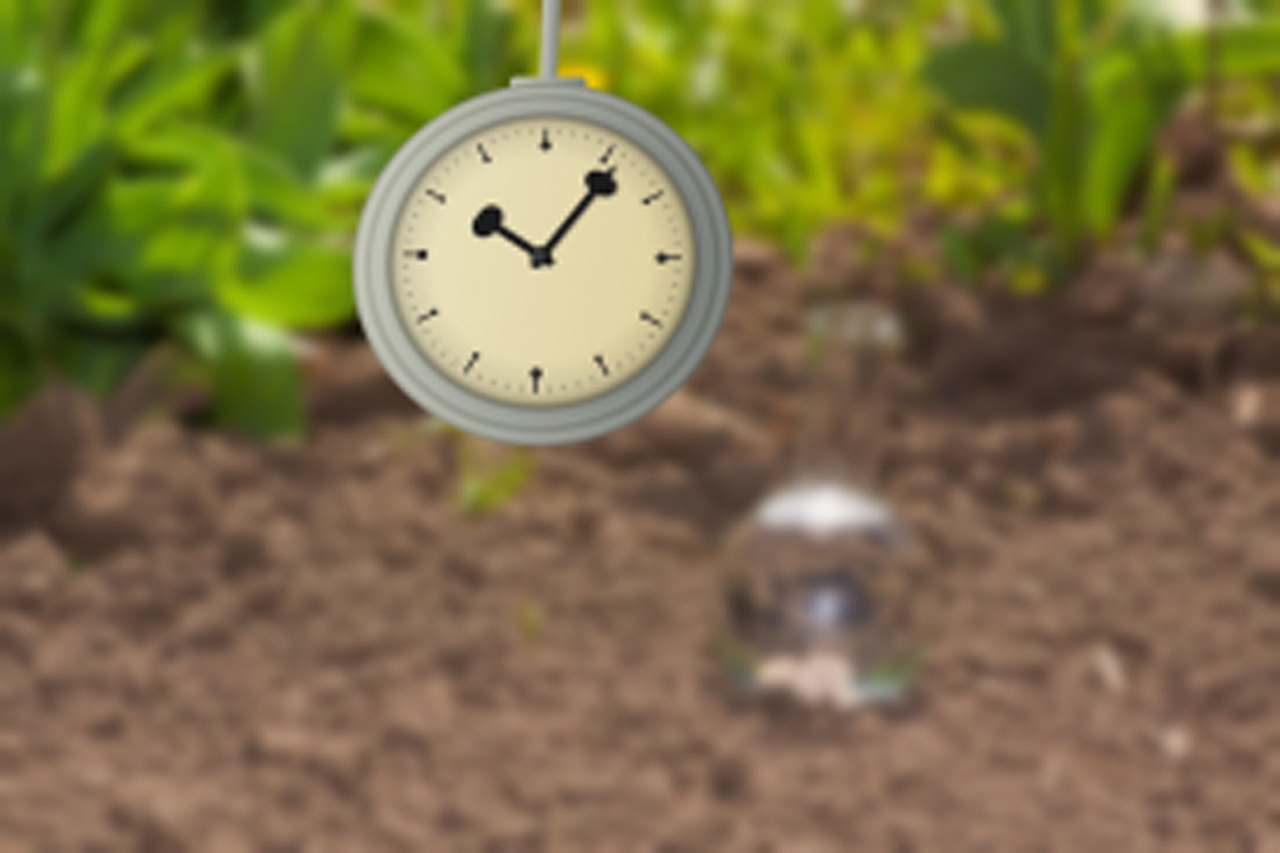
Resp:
10:06
